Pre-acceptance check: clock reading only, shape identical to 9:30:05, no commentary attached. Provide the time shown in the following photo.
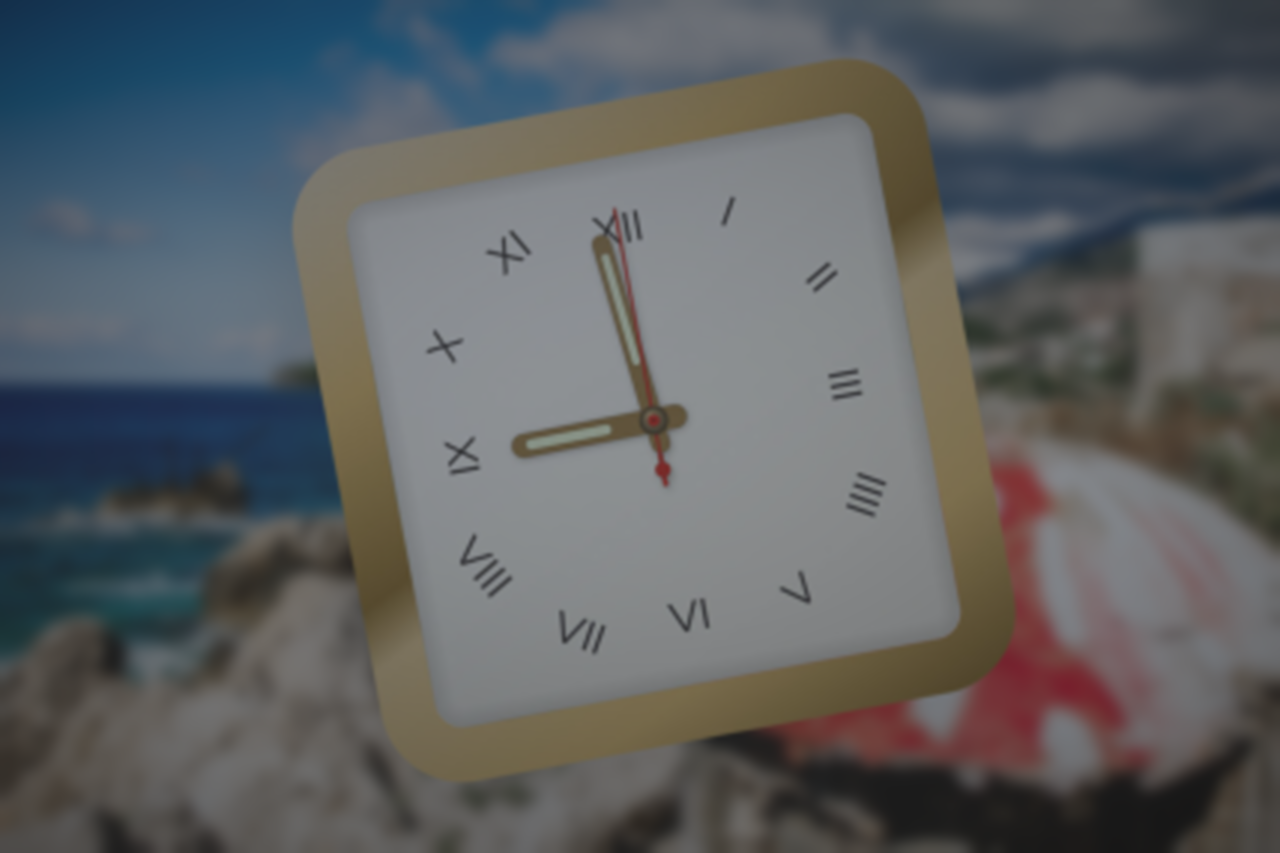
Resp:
8:59:00
